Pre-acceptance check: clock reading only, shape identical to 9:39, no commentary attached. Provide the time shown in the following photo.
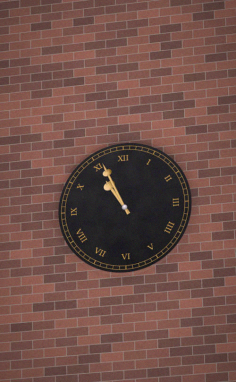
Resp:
10:56
